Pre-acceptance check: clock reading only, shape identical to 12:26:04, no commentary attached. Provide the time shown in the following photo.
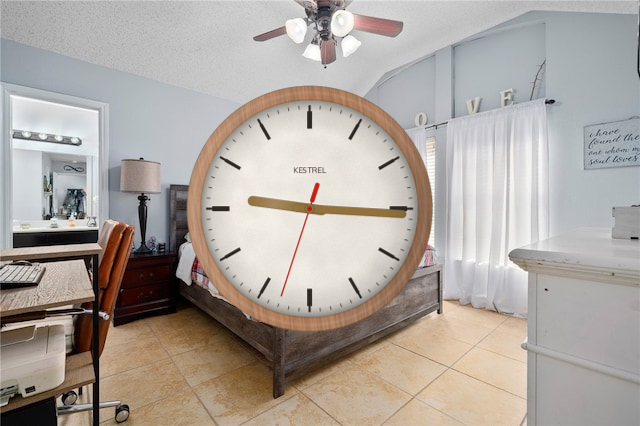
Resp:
9:15:33
